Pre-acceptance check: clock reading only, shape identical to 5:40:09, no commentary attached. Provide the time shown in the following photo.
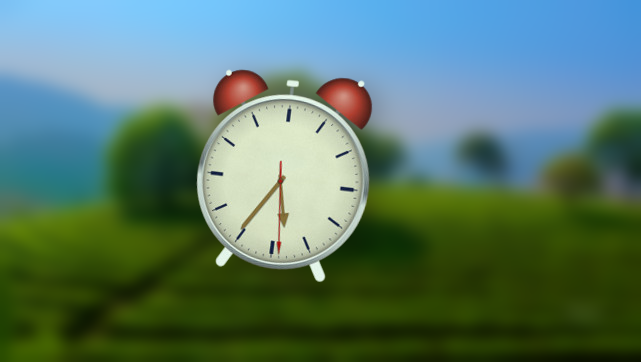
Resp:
5:35:29
